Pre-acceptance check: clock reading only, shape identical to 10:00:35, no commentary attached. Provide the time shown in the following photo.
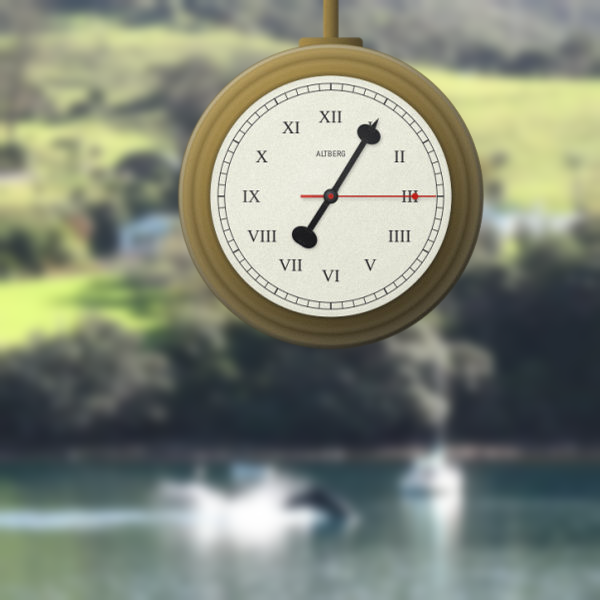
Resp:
7:05:15
